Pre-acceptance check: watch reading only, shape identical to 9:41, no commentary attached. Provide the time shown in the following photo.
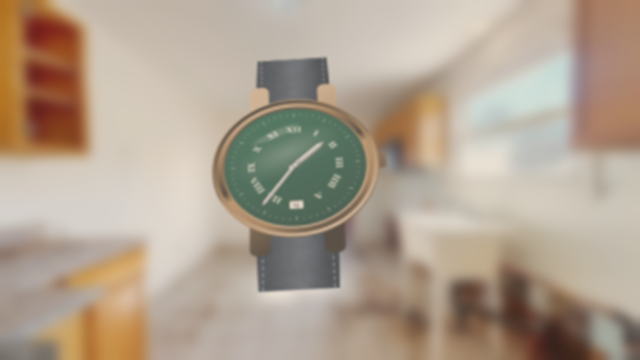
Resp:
1:36
